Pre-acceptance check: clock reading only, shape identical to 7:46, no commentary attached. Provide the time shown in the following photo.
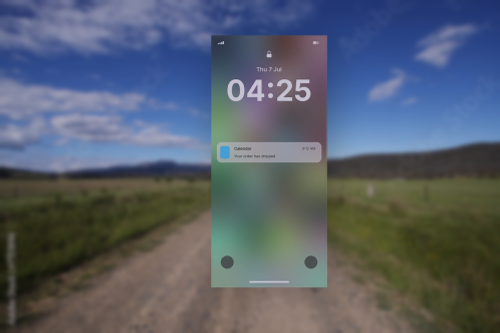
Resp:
4:25
